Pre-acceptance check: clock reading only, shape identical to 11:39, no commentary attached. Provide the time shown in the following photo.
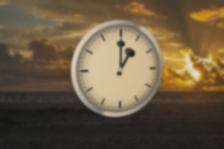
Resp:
1:00
